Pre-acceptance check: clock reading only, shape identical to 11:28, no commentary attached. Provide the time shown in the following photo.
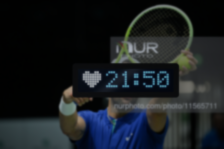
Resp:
21:50
